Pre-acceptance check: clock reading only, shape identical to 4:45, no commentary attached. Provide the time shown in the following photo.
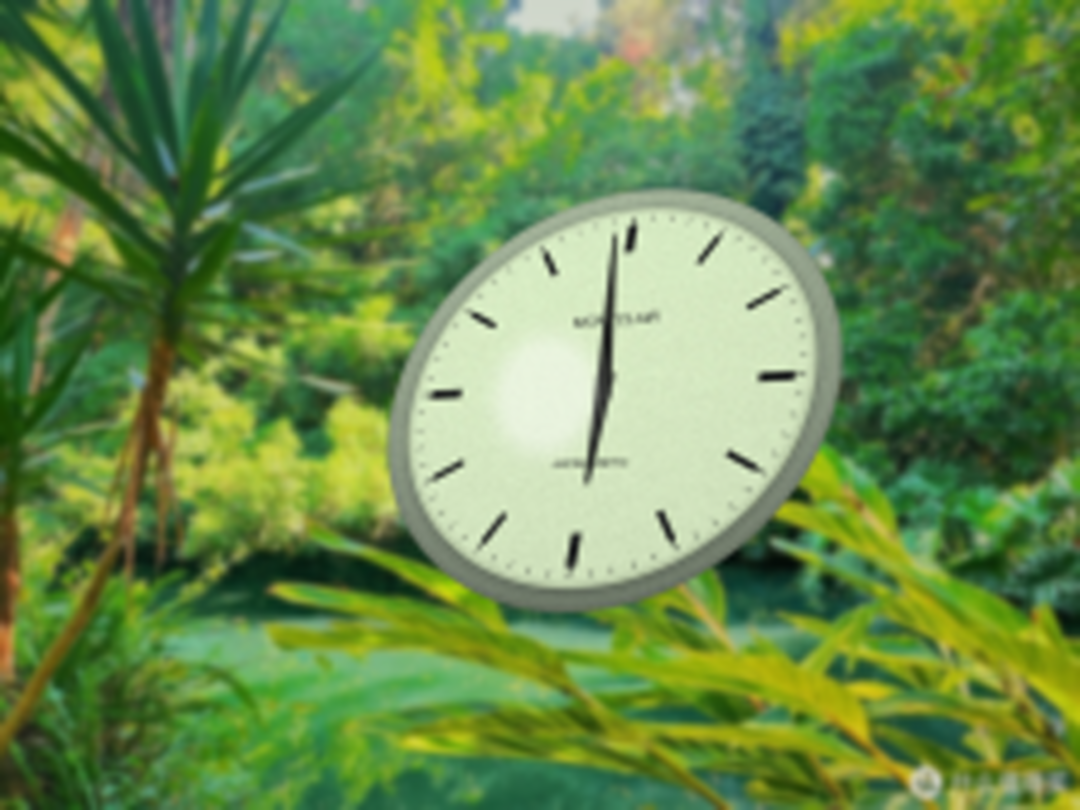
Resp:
5:59
